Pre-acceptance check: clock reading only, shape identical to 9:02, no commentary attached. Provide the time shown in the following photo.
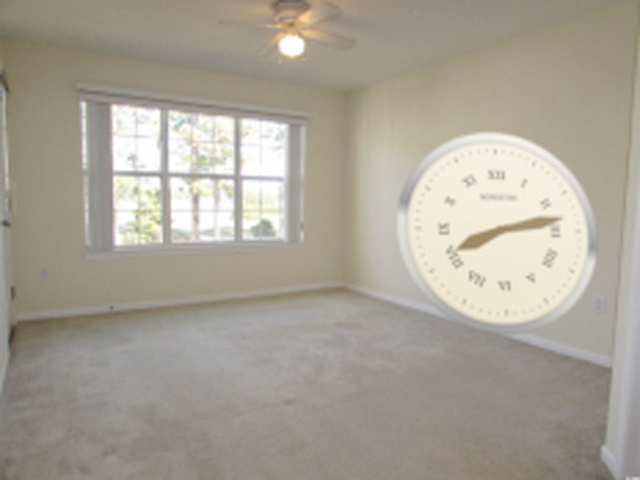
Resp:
8:13
